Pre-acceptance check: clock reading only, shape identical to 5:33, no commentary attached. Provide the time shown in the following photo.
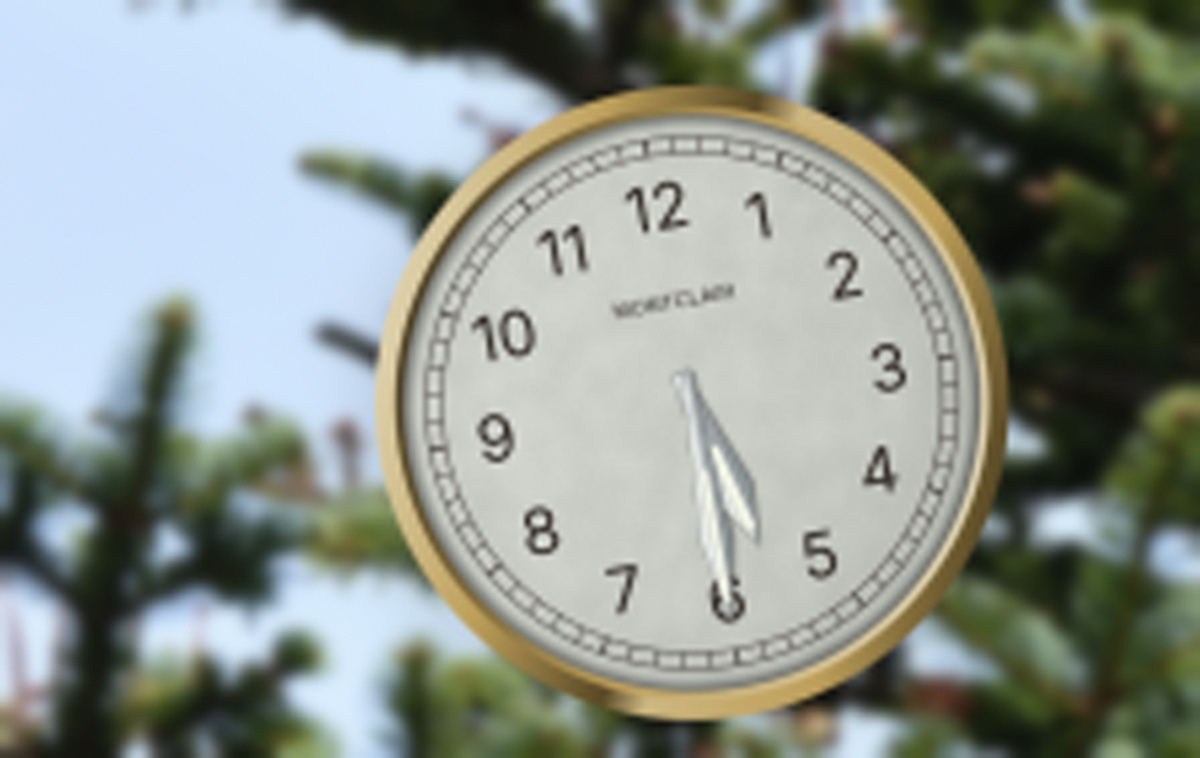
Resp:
5:30
